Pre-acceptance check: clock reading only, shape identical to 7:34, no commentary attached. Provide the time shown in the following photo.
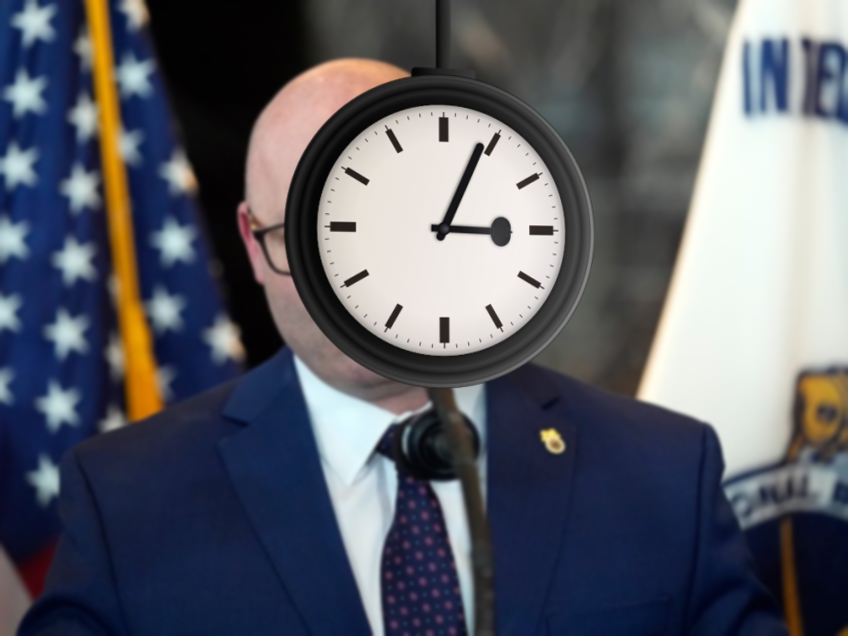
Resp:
3:04
